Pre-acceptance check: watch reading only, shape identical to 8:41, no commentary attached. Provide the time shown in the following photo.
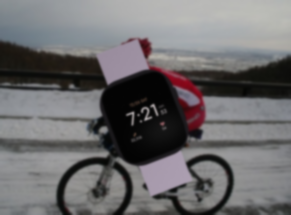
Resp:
7:21
